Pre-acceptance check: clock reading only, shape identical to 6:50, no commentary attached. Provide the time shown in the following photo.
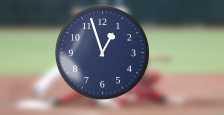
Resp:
12:57
